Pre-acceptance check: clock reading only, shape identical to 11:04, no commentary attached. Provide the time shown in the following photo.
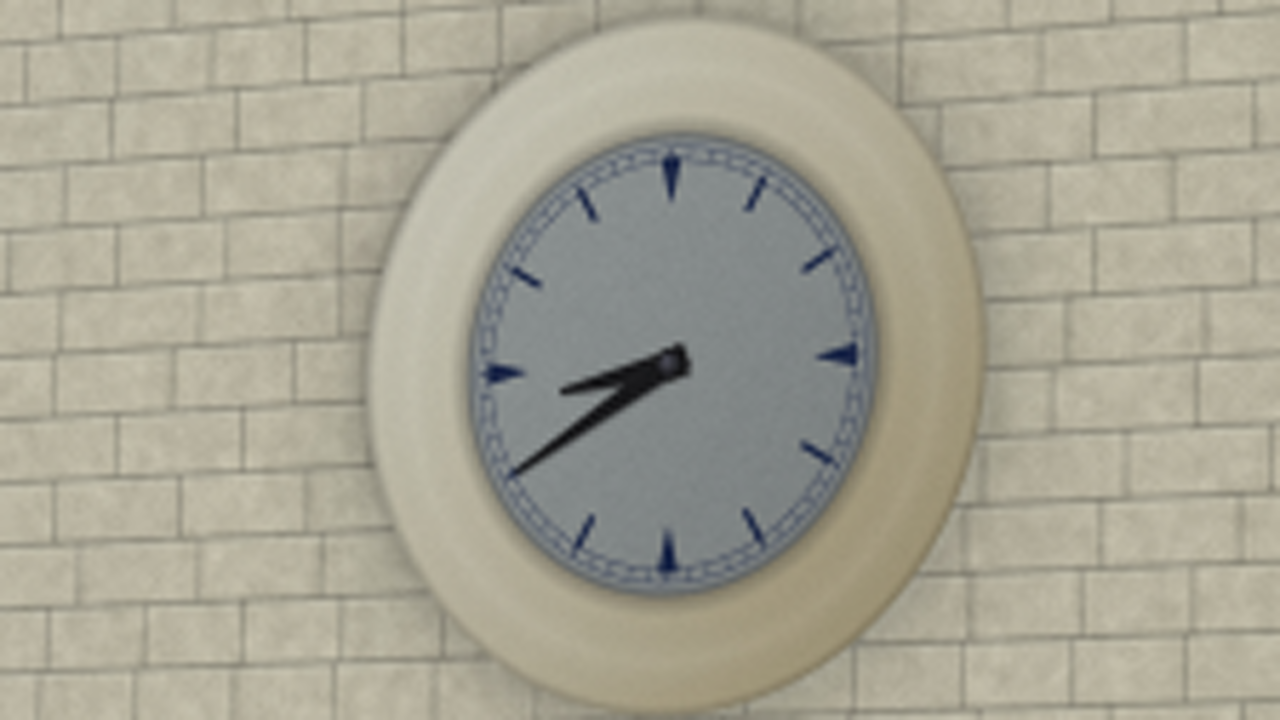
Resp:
8:40
